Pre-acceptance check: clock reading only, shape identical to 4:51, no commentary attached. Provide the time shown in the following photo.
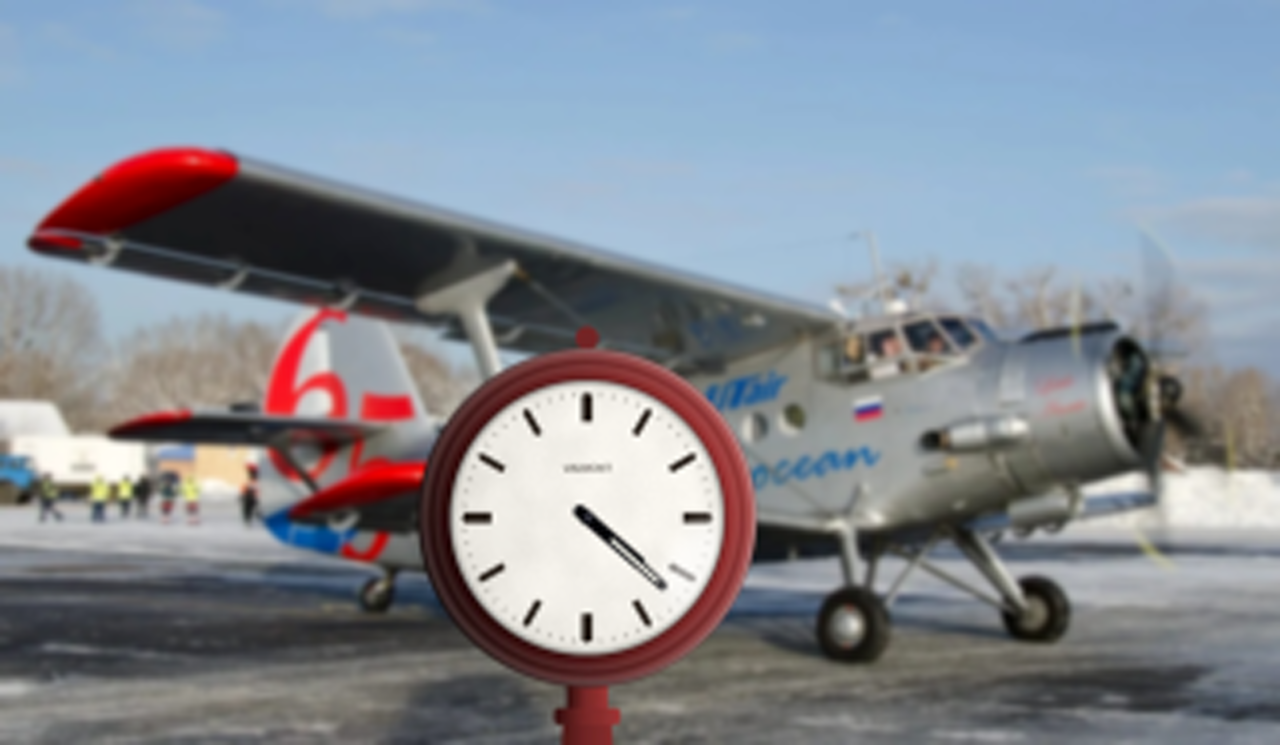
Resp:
4:22
